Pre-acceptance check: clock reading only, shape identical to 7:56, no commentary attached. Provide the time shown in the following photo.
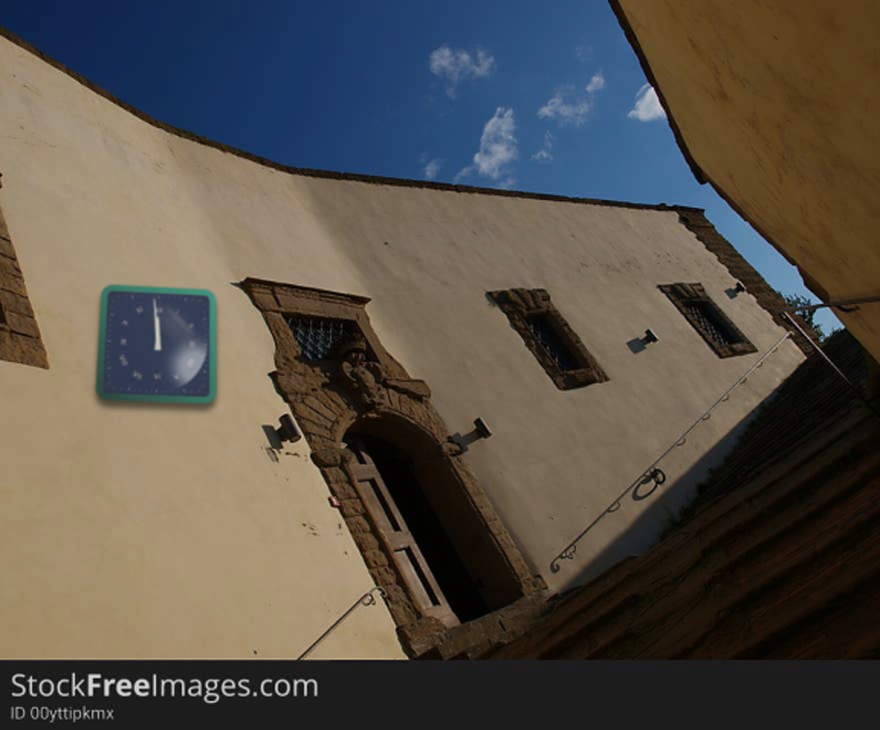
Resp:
11:59
